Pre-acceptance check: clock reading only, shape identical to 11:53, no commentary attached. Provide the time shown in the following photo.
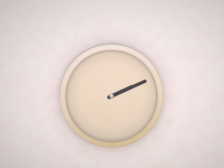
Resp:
2:11
